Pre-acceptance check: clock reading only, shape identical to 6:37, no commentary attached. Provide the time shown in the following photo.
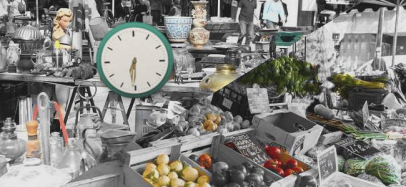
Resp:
6:31
